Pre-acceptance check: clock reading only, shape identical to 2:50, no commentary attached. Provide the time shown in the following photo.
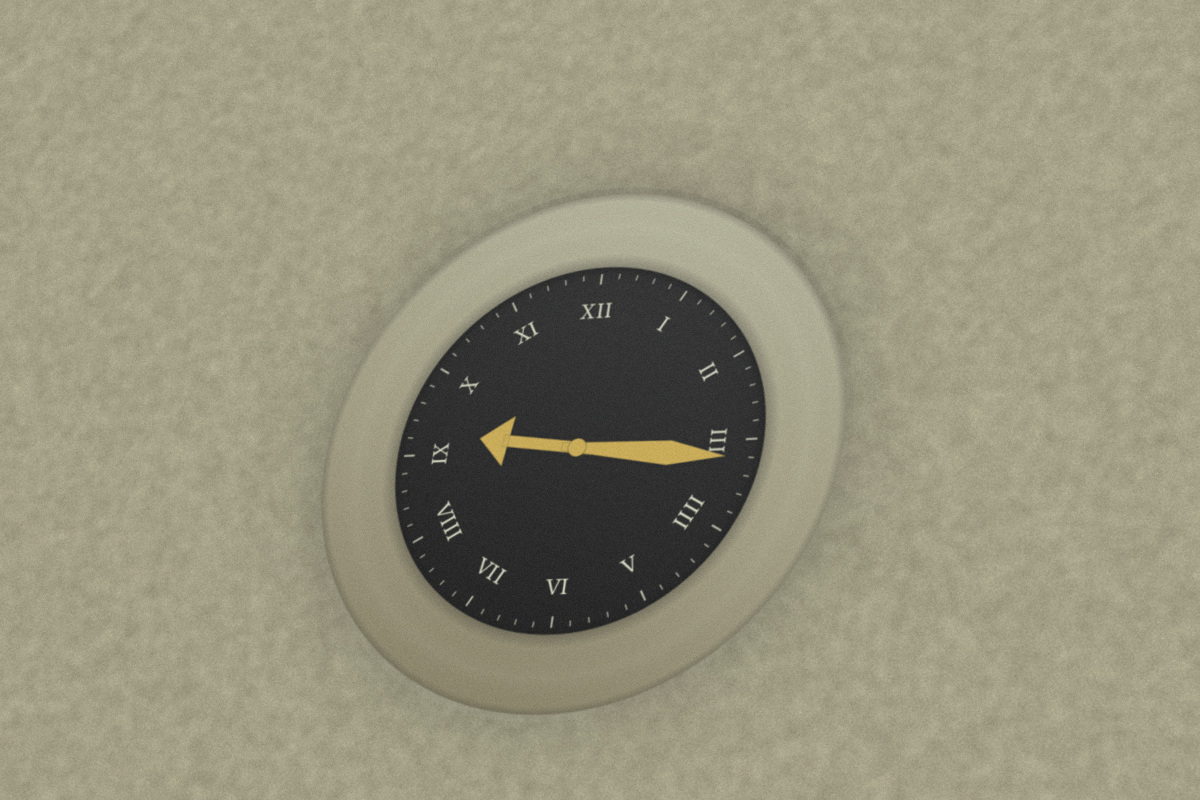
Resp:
9:16
